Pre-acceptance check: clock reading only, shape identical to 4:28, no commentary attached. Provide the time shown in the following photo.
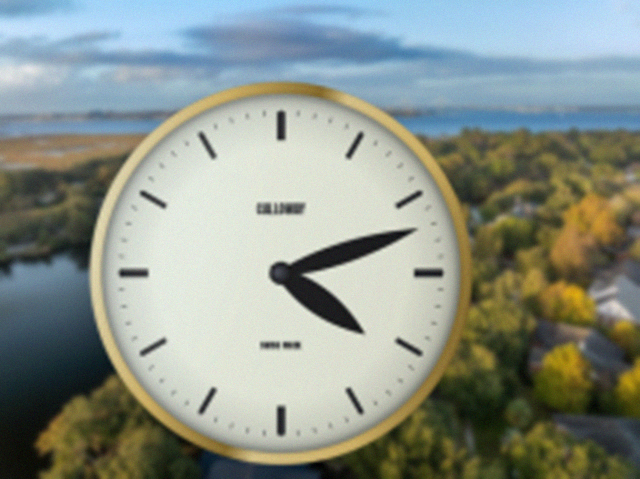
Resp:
4:12
